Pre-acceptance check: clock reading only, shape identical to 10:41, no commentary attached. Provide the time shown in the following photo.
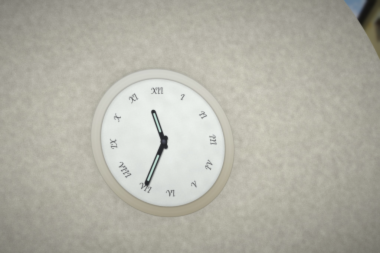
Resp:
11:35
